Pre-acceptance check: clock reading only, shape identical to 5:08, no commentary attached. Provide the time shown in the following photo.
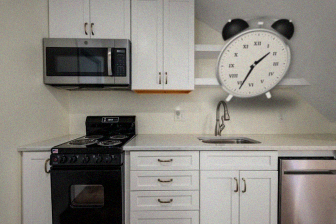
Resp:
1:34
